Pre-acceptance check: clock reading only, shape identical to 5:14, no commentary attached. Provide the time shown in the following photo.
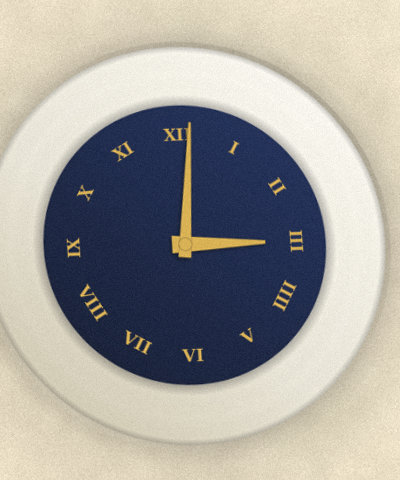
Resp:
3:01
